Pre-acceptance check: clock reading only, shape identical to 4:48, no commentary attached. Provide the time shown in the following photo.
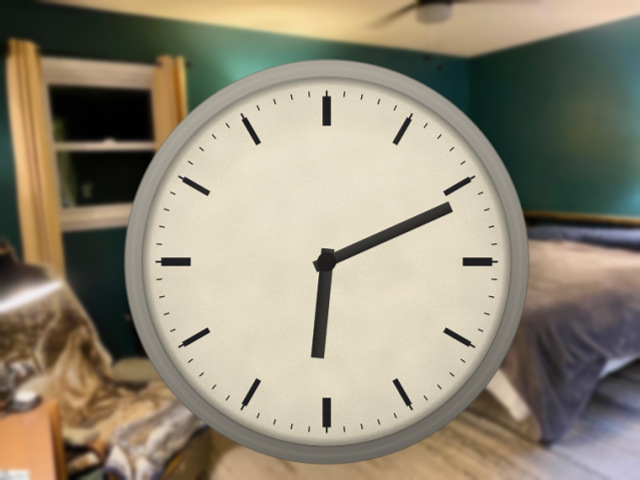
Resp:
6:11
